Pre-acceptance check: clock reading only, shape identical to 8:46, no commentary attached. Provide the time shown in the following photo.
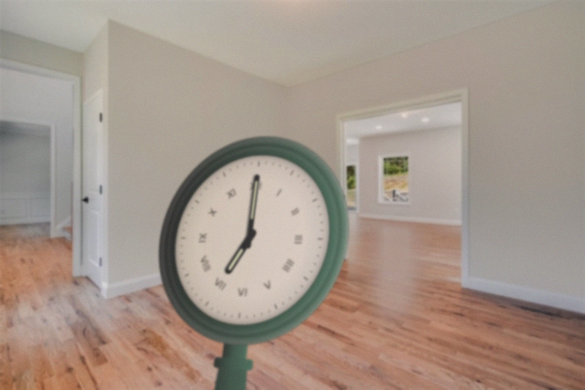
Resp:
7:00
